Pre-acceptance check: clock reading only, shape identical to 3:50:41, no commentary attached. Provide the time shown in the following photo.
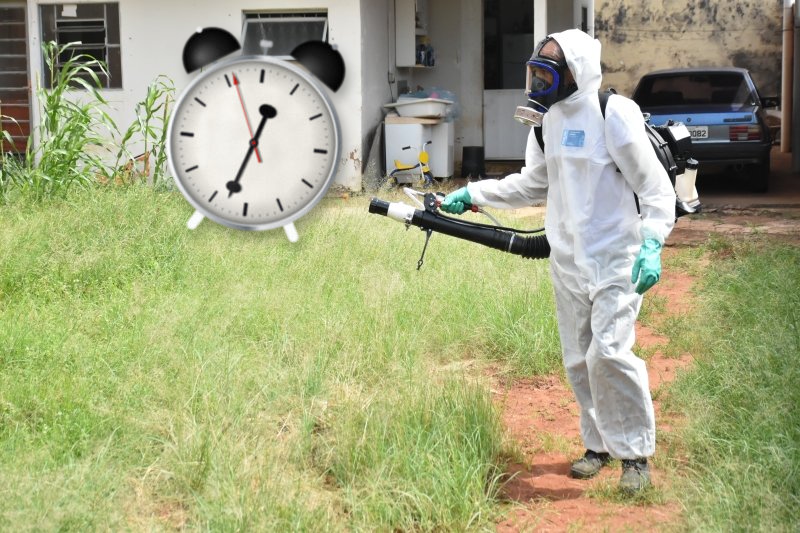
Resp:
12:32:56
